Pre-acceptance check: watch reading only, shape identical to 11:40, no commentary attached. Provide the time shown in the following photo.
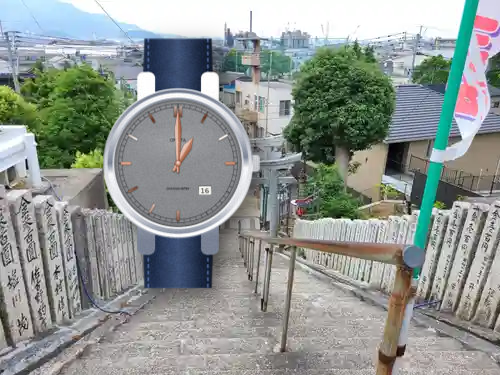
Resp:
1:00
